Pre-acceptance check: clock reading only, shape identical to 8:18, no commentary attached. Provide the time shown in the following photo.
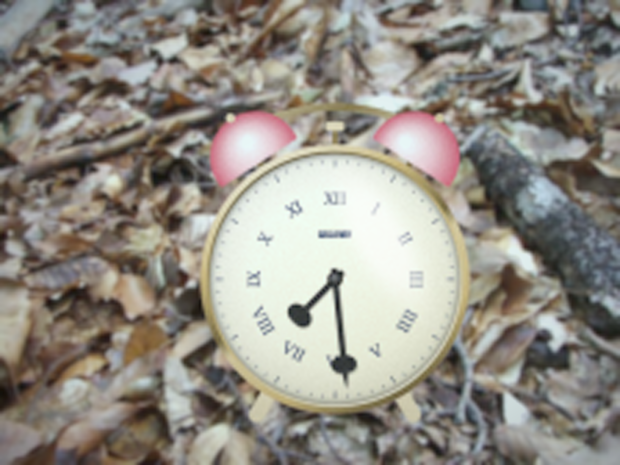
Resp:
7:29
